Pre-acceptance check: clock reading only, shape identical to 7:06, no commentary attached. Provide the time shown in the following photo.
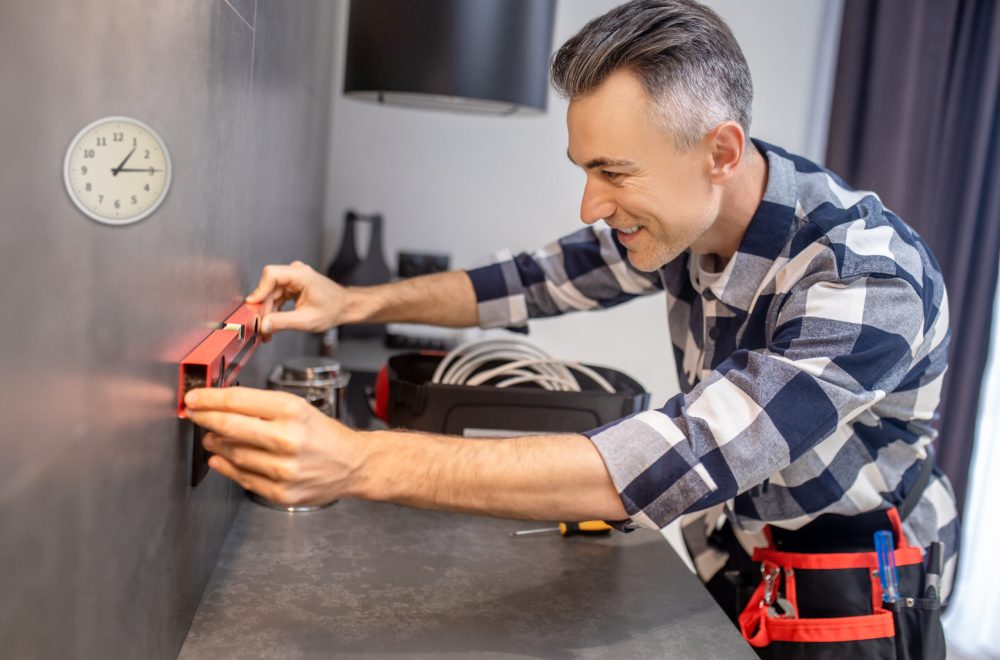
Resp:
1:15
